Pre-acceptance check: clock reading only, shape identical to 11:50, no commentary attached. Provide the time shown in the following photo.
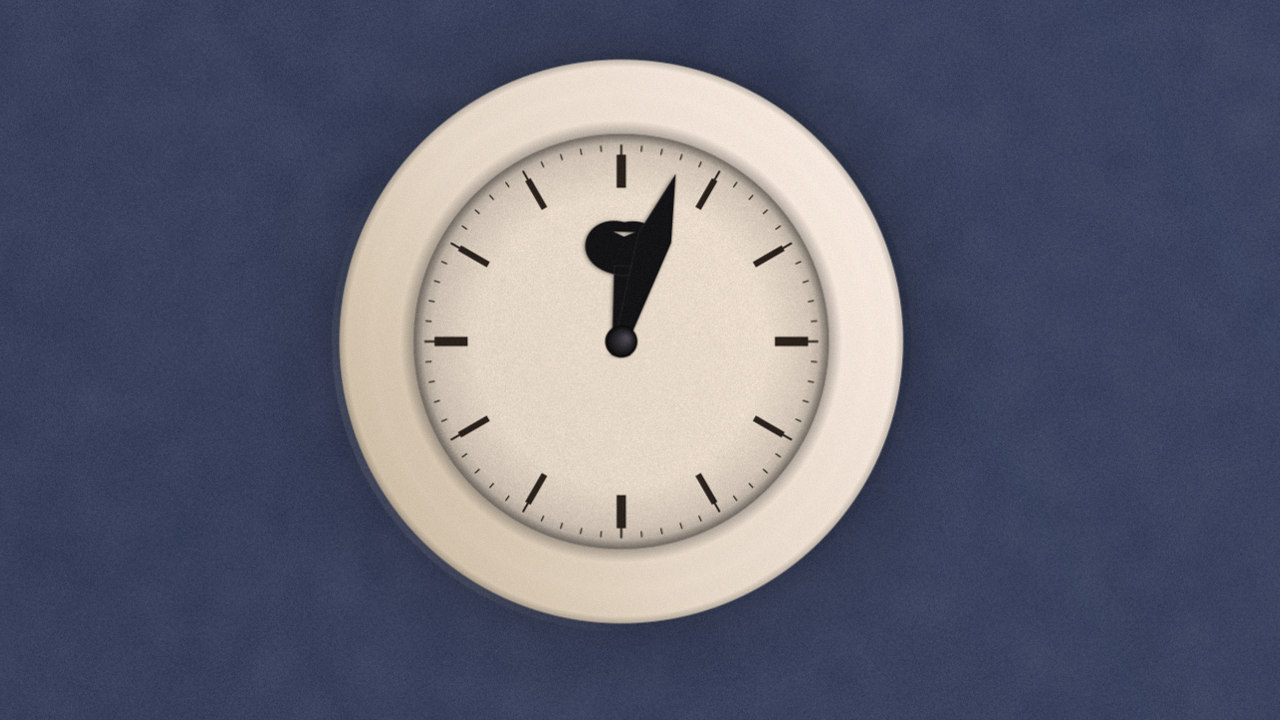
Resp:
12:03
